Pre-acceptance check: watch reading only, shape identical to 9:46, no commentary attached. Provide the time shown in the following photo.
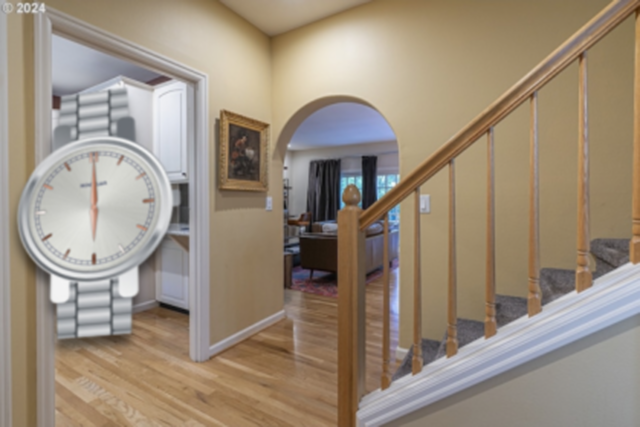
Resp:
6:00
